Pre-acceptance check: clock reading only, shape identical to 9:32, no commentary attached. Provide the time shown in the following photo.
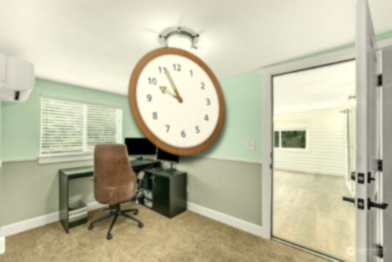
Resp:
9:56
